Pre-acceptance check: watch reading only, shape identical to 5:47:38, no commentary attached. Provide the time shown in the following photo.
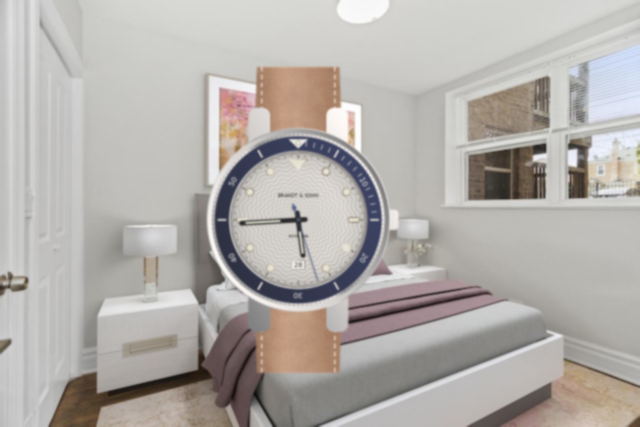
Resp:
5:44:27
